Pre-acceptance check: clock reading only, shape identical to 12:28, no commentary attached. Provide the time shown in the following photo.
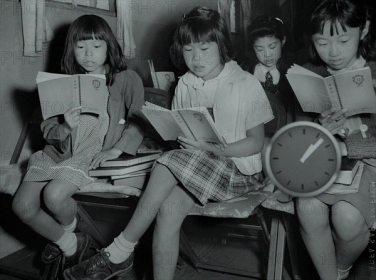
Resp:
1:07
